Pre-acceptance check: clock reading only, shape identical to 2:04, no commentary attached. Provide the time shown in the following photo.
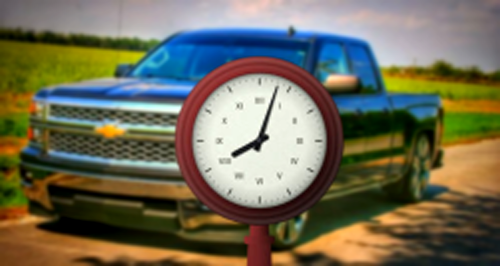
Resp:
8:03
